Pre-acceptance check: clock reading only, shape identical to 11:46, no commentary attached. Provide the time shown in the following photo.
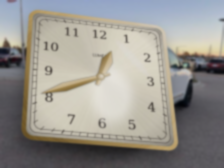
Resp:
12:41
